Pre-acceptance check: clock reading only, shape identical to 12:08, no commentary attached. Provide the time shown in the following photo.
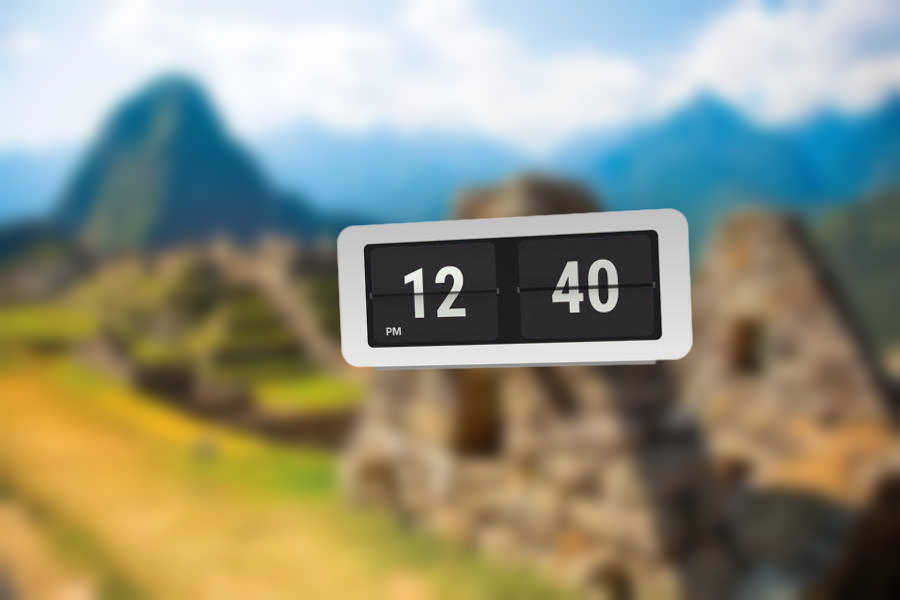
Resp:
12:40
